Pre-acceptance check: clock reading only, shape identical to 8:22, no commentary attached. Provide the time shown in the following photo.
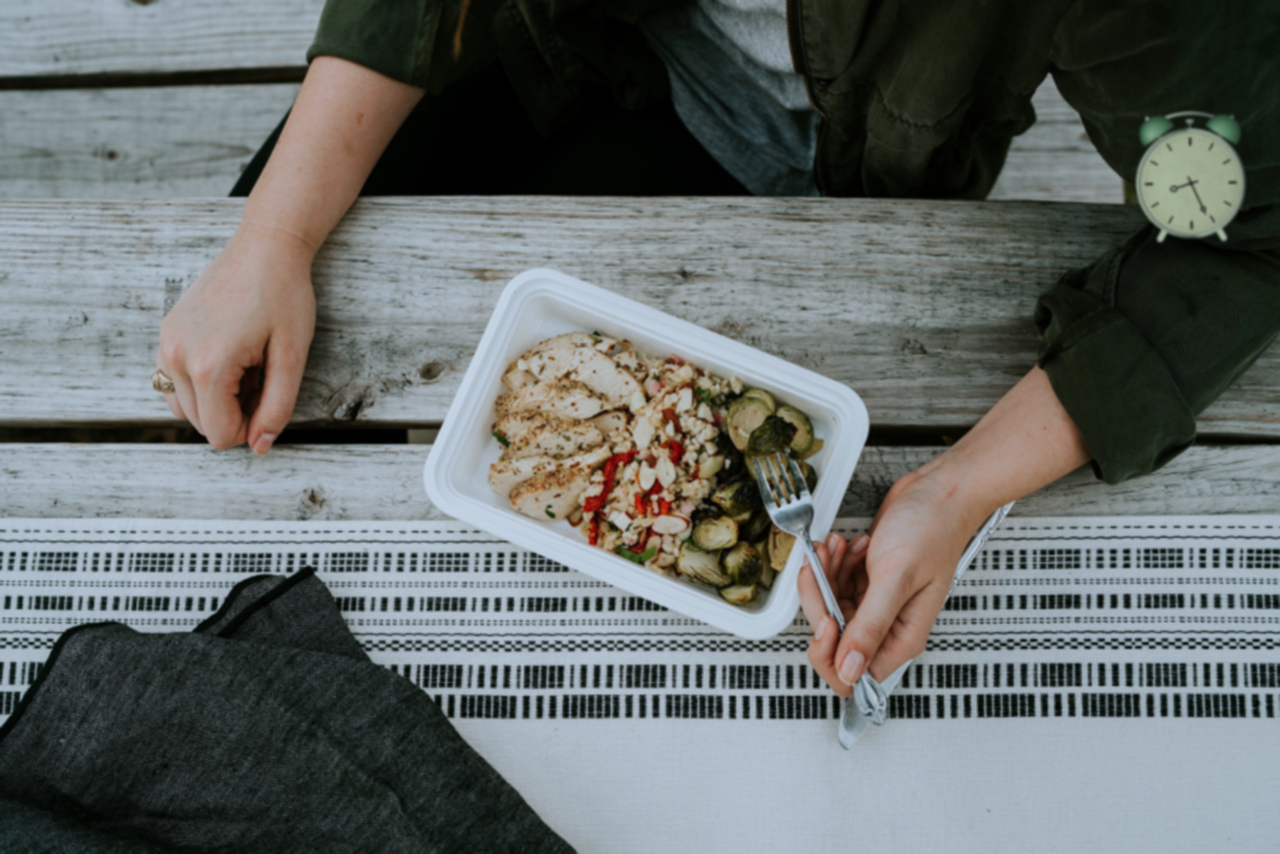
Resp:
8:26
